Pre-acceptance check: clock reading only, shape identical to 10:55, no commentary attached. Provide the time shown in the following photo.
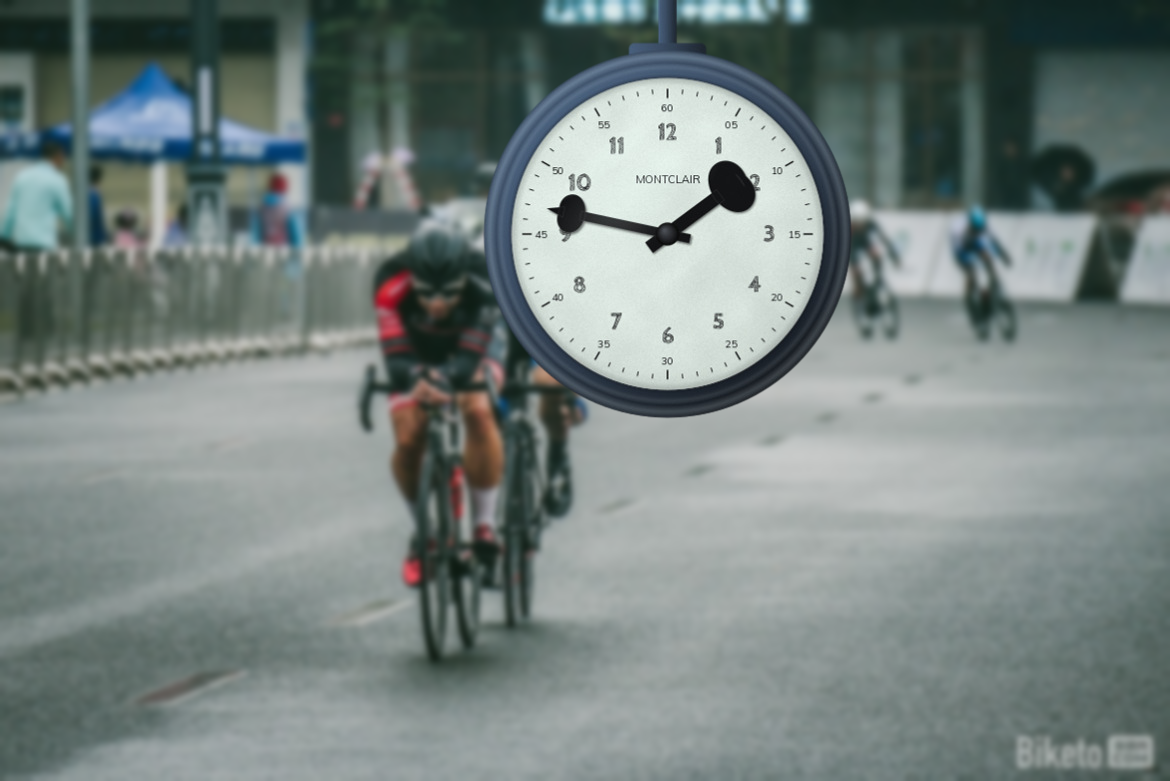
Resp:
1:47
